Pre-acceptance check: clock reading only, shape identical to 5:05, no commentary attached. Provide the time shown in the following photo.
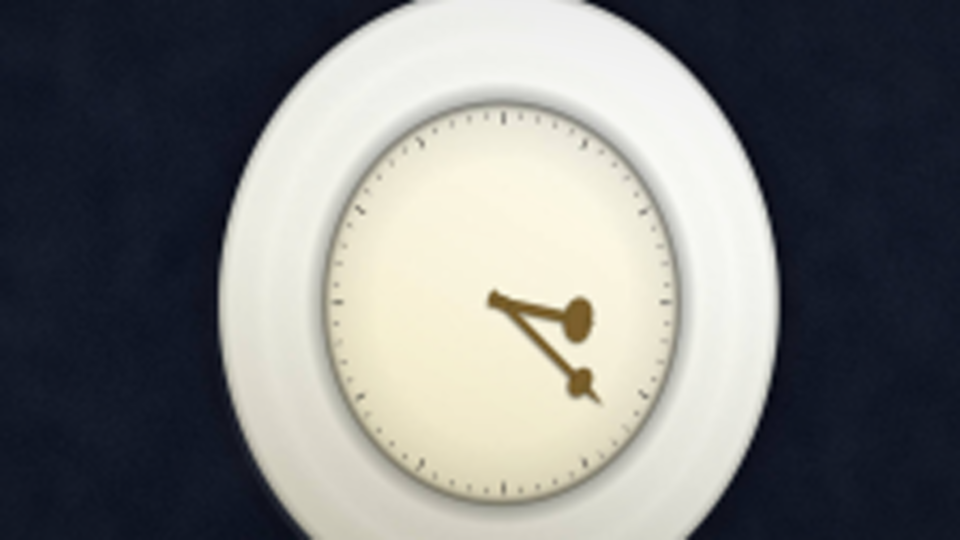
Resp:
3:22
